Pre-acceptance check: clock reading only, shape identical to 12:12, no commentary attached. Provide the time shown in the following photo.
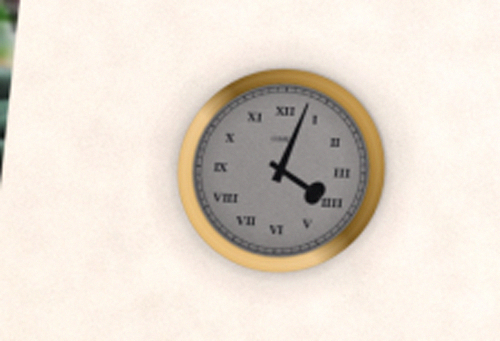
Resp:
4:03
